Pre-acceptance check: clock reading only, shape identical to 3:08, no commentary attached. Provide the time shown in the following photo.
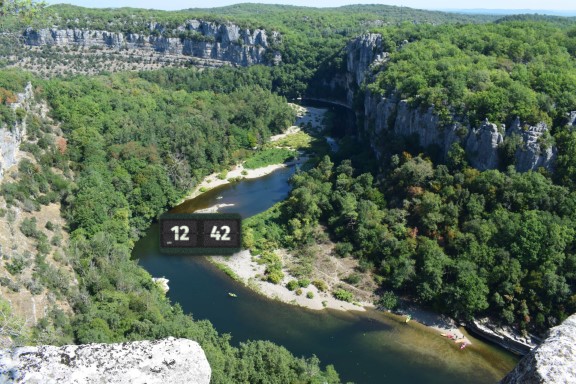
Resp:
12:42
